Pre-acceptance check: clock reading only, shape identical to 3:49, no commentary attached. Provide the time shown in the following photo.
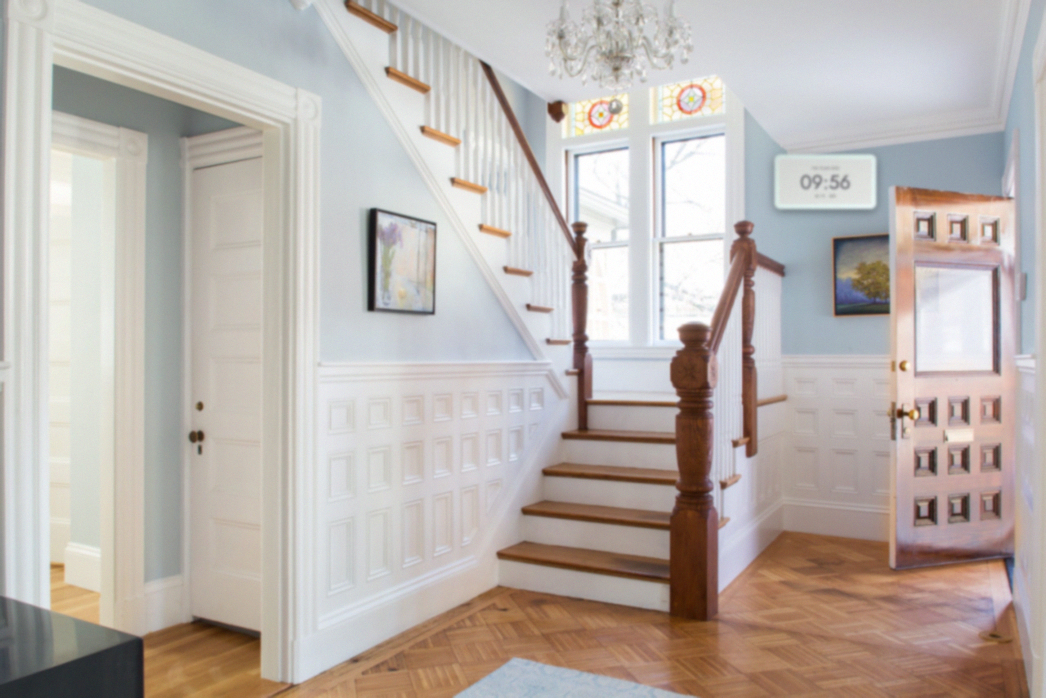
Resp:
9:56
